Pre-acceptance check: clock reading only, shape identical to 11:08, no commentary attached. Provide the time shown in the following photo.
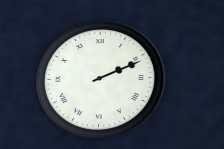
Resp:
2:11
